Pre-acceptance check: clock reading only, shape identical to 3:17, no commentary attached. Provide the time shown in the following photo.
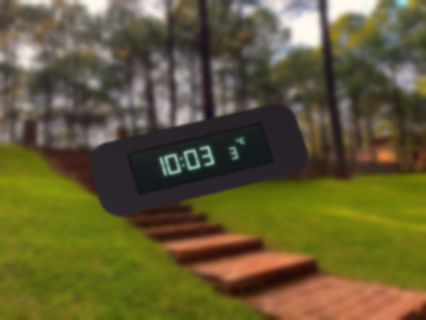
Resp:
10:03
